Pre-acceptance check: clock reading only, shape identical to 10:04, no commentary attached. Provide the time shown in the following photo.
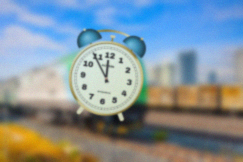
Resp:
11:54
